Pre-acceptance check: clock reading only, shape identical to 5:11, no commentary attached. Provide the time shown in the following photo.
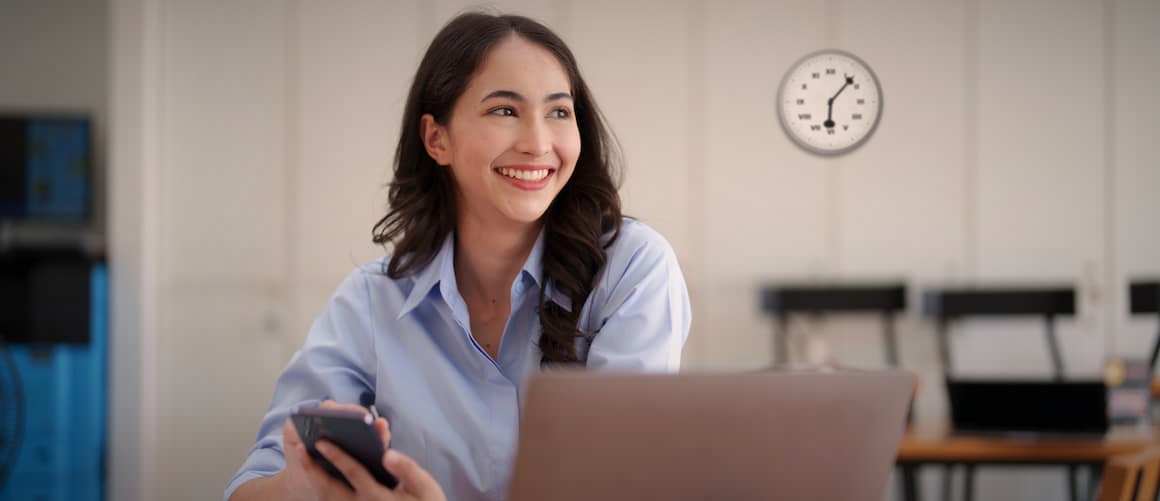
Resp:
6:07
